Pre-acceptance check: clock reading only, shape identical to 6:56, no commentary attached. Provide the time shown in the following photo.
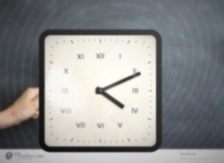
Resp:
4:11
